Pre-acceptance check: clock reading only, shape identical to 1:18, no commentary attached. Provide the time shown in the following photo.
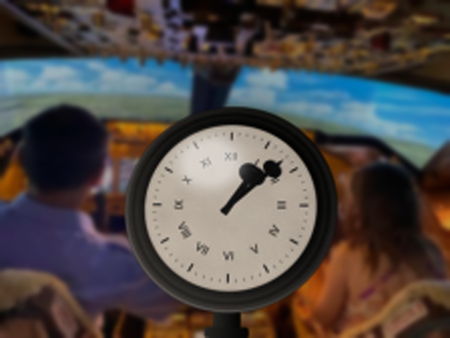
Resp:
1:08
